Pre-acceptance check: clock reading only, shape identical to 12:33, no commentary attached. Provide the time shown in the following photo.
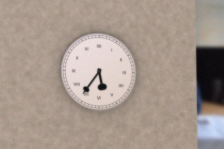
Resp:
5:36
